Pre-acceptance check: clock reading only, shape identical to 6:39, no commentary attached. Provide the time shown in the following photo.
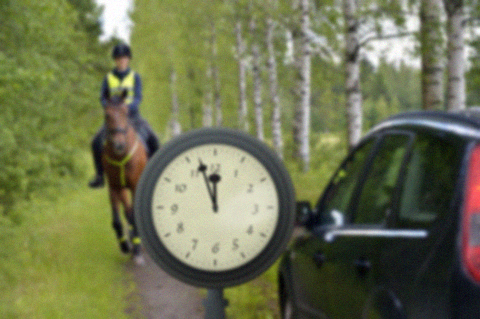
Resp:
11:57
